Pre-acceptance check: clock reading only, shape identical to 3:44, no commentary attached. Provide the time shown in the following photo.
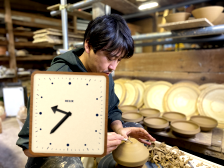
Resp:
9:37
